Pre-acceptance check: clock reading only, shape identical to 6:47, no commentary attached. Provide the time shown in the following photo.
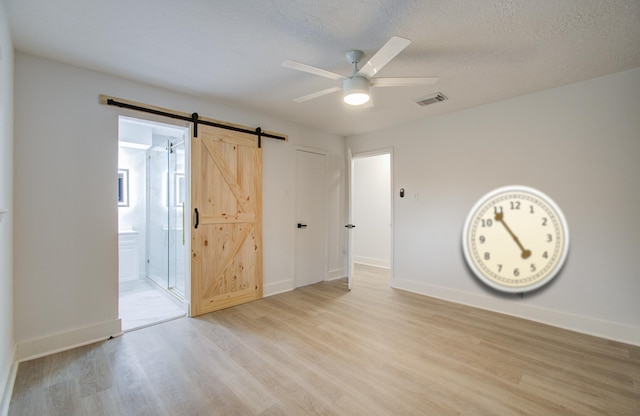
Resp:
4:54
